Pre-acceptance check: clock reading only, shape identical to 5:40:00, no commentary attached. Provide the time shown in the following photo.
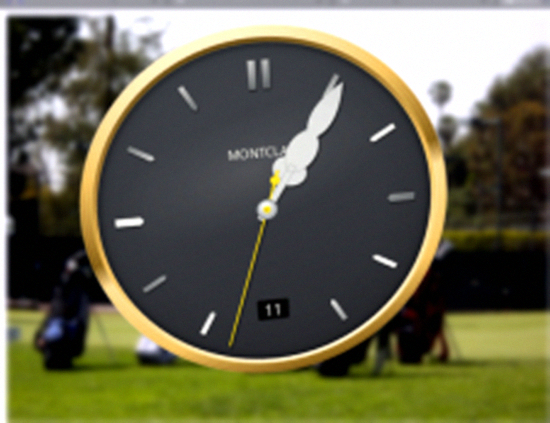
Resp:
1:05:33
